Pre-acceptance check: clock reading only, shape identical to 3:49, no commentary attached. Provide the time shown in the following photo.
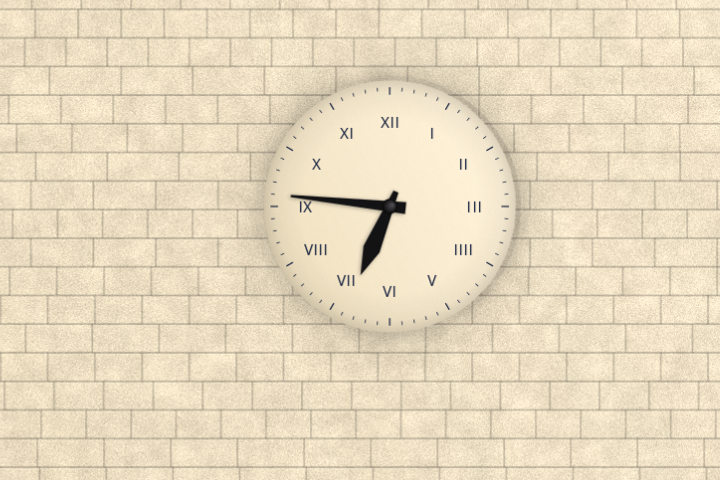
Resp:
6:46
